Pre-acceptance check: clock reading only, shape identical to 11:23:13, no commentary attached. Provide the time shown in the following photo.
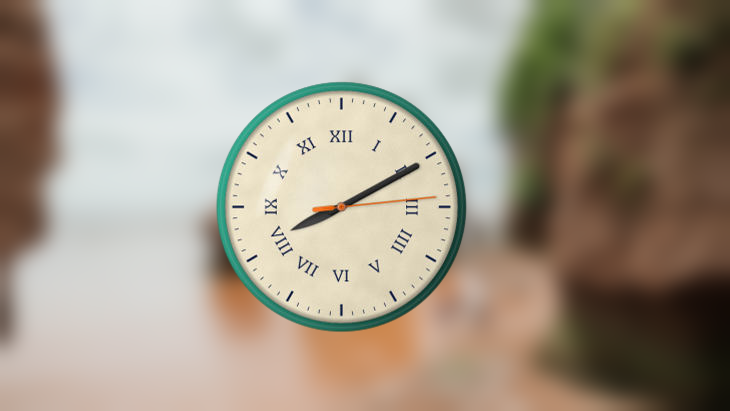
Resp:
8:10:14
